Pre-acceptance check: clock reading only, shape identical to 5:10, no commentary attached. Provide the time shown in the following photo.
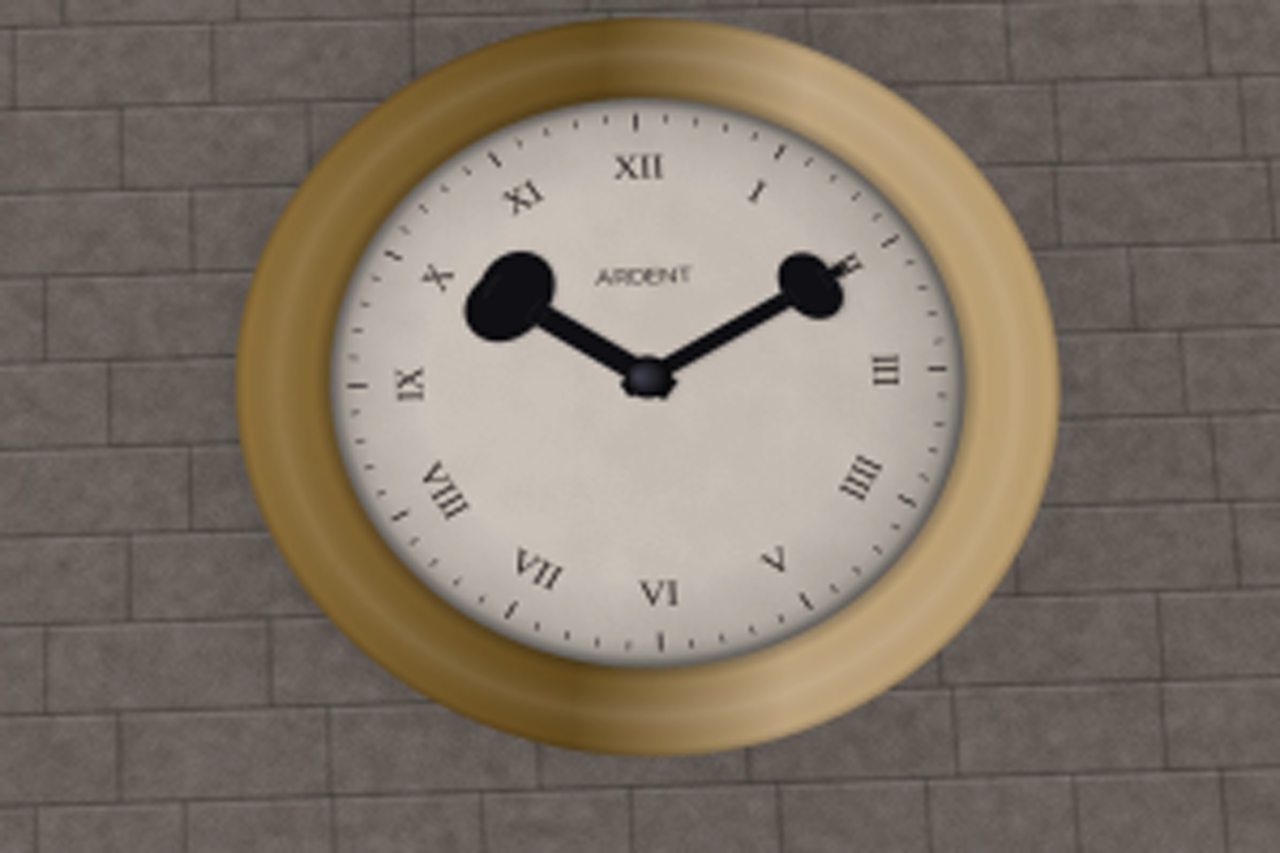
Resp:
10:10
